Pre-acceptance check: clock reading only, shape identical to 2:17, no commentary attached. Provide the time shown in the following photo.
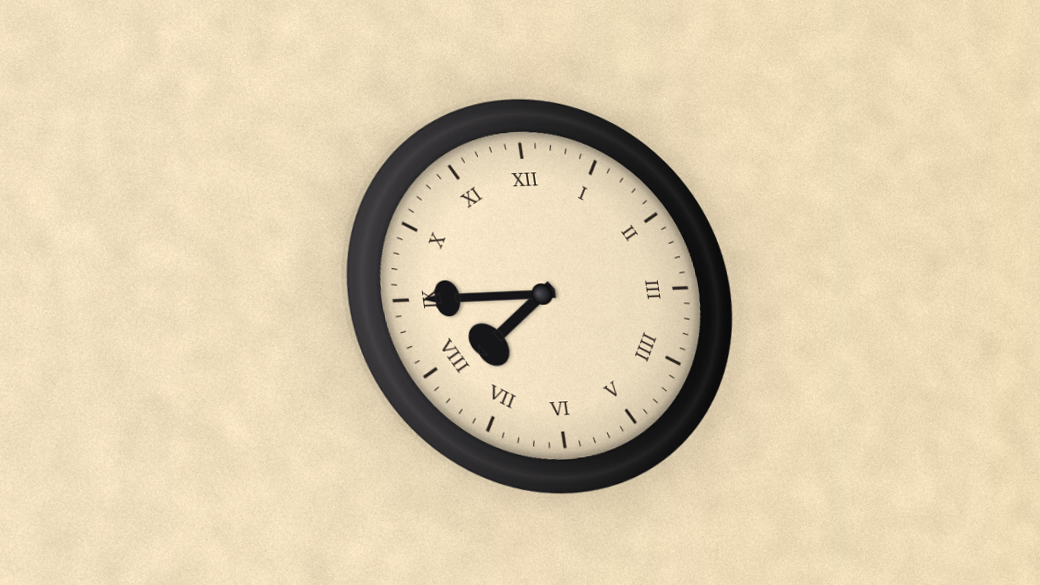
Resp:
7:45
